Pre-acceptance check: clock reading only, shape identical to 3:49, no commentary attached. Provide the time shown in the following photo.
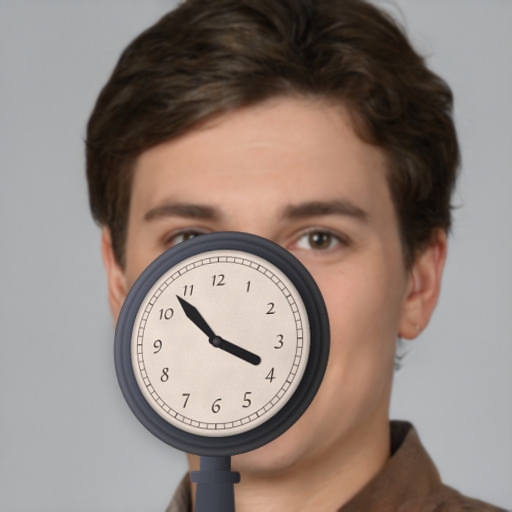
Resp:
3:53
